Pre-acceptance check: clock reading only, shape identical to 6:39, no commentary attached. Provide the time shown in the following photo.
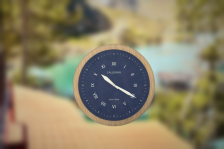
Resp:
10:20
